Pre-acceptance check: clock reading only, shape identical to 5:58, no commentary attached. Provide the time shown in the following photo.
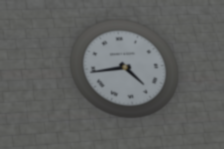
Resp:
4:44
